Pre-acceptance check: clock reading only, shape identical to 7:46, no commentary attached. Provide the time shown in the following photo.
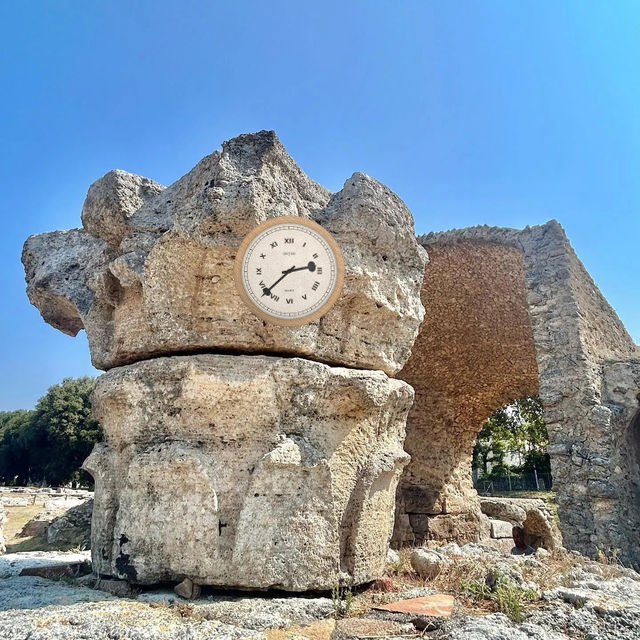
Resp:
2:38
